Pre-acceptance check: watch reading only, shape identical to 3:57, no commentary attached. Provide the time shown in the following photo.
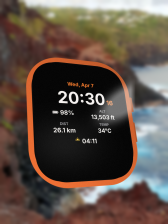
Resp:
20:30
